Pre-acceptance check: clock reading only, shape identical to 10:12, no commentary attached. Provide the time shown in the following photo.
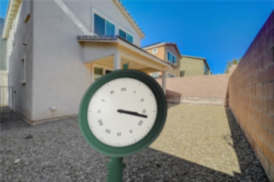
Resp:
3:17
